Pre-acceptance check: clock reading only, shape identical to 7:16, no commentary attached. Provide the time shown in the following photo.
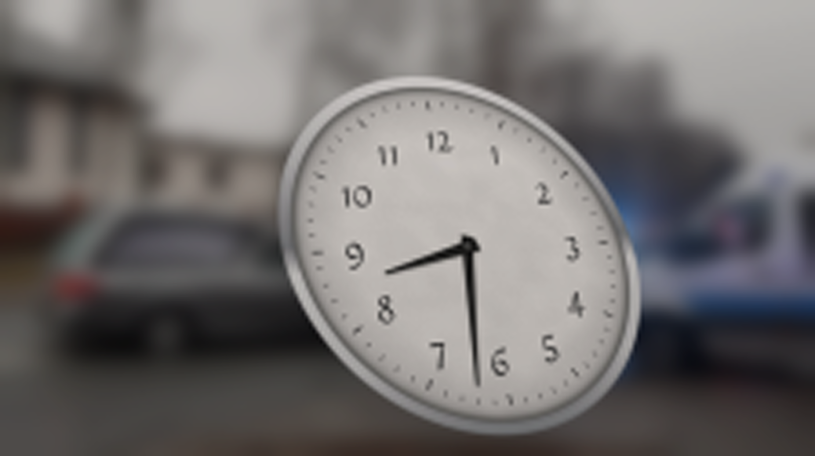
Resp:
8:32
